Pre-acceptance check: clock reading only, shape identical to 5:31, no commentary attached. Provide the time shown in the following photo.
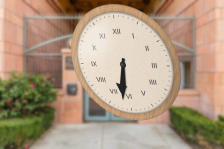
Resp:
6:32
